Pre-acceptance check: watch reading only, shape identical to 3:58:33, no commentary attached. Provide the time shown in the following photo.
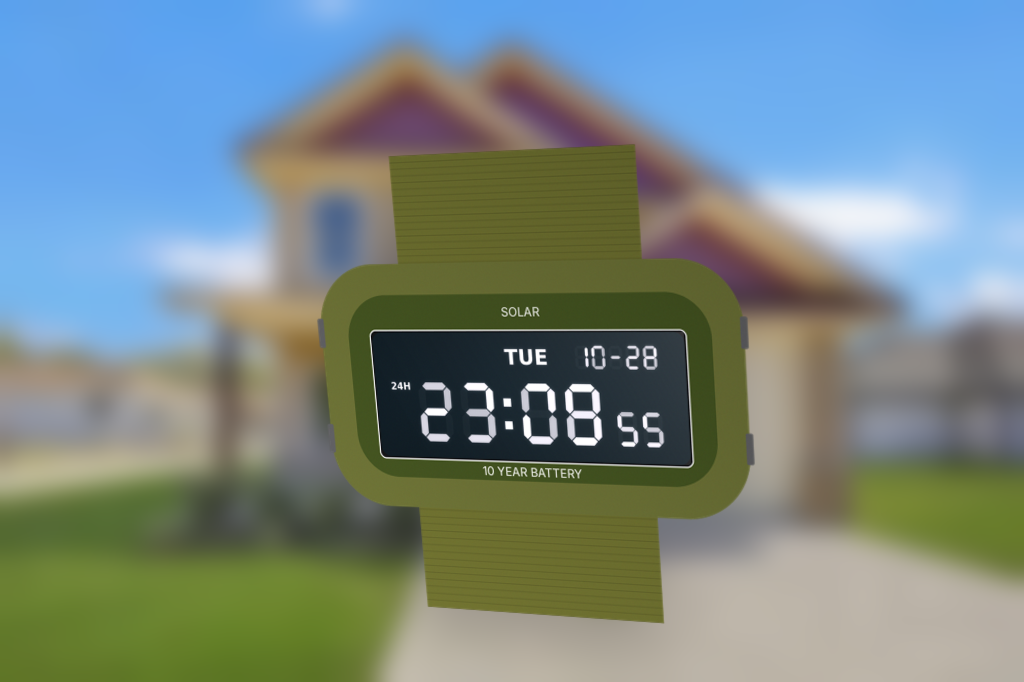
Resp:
23:08:55
